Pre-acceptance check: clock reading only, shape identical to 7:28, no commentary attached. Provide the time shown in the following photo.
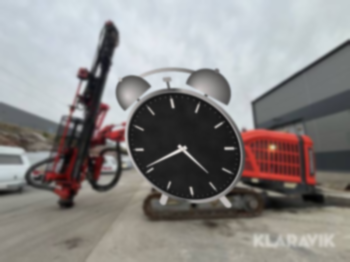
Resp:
4:41
